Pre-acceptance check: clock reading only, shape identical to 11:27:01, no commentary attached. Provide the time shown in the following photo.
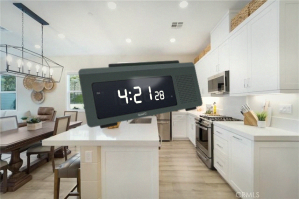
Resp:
4:21:28
